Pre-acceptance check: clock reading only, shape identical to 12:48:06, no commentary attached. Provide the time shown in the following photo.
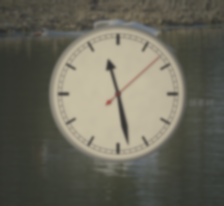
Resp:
11:28:08
